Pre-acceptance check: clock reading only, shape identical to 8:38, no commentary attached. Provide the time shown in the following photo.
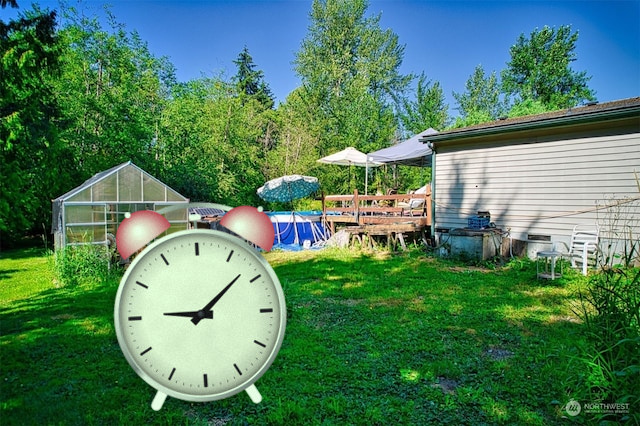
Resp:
9:08
